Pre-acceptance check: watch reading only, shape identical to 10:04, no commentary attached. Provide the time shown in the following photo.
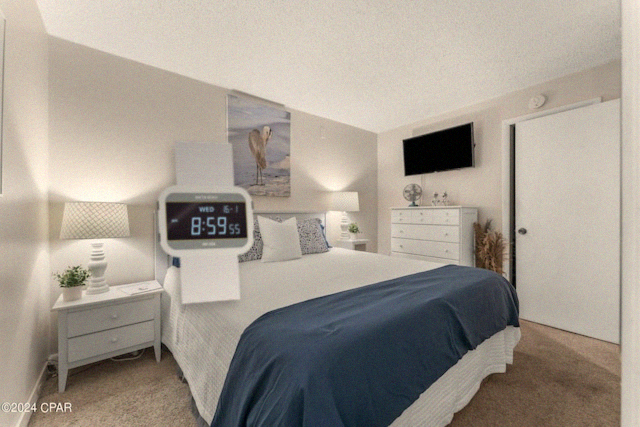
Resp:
8:59
